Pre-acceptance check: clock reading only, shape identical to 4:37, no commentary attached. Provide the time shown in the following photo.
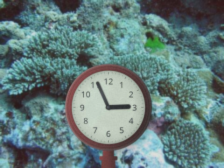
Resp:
2:56
